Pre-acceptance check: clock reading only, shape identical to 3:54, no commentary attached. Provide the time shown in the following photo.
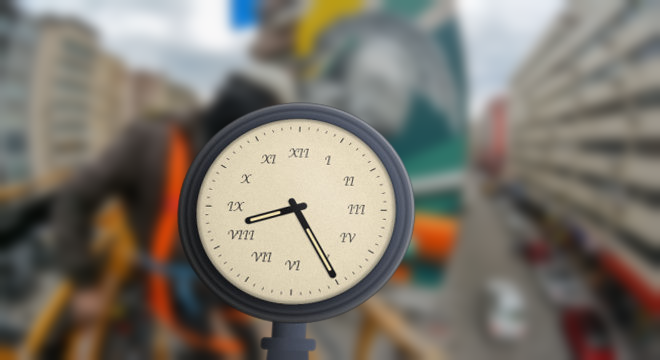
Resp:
8:25
